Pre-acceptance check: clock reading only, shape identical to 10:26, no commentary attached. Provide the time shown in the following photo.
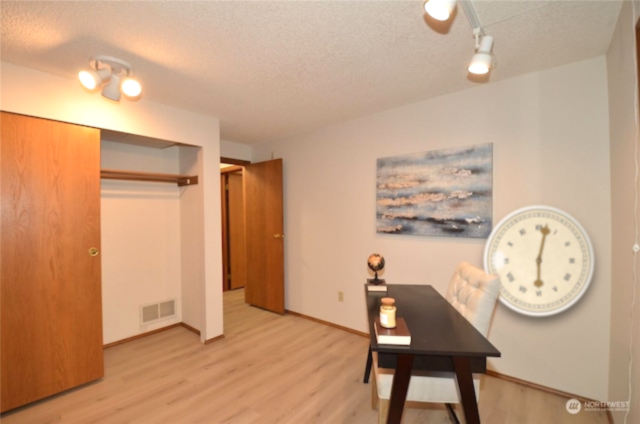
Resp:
6:02
